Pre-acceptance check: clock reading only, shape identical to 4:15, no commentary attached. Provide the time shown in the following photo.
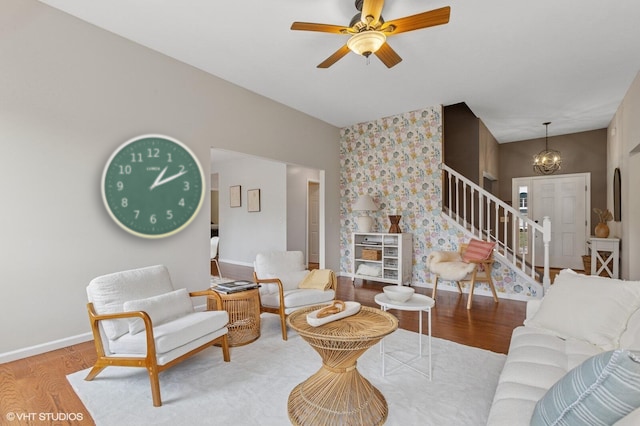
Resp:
1:11
